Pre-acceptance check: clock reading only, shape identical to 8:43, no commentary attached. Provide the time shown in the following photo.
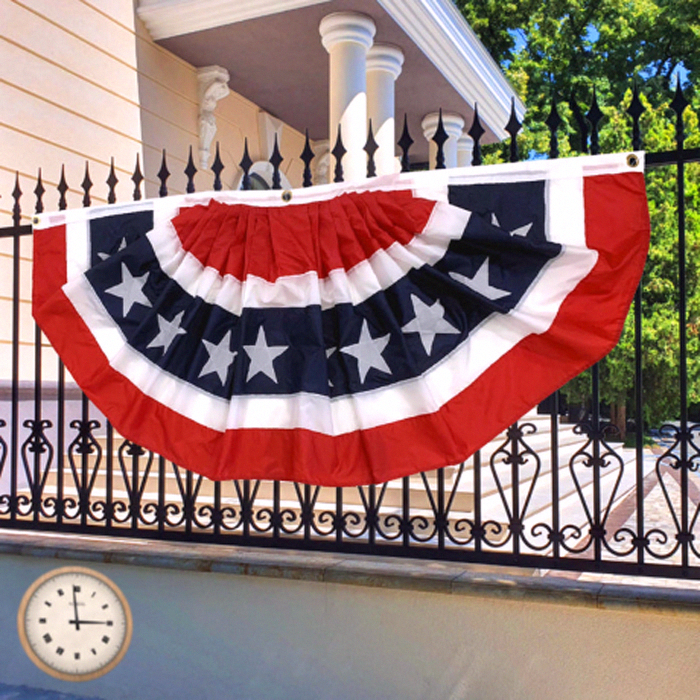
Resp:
2:59
